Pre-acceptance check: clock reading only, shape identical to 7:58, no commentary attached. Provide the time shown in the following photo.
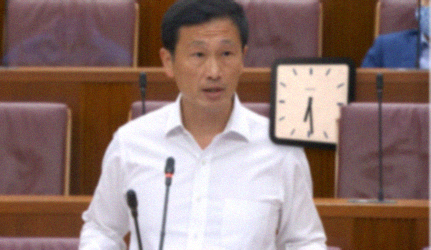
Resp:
6:29
